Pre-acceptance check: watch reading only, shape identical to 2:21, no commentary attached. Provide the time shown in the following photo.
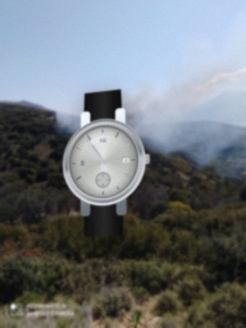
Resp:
10:54
